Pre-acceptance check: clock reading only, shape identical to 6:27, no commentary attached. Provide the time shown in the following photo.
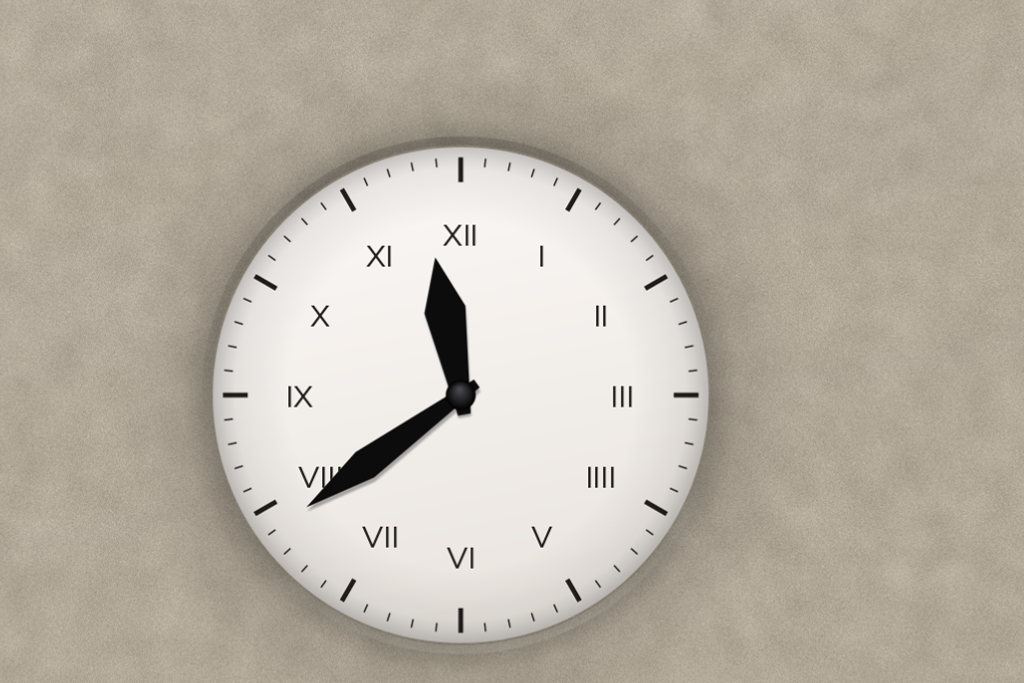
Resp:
11:39
